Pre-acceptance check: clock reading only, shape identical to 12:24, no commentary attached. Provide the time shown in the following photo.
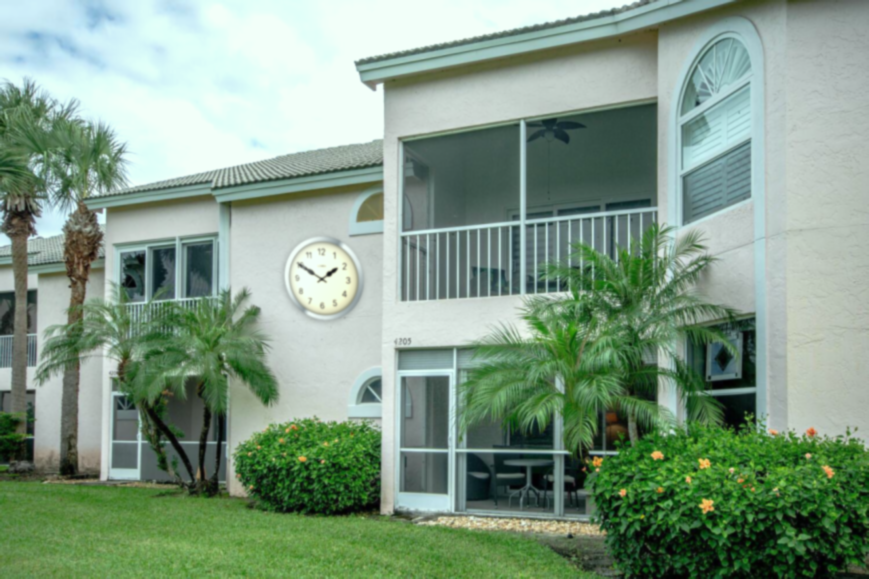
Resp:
1:50
